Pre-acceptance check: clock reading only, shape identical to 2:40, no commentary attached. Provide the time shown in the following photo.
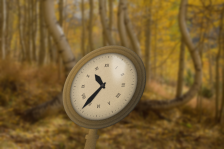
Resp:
10:36
